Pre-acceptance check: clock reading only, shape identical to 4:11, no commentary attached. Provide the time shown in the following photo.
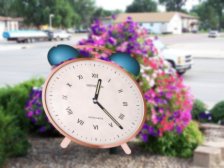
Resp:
12:23
